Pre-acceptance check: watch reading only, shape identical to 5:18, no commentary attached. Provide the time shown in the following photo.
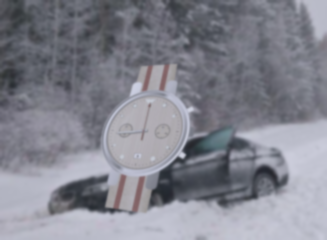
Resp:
8:44
